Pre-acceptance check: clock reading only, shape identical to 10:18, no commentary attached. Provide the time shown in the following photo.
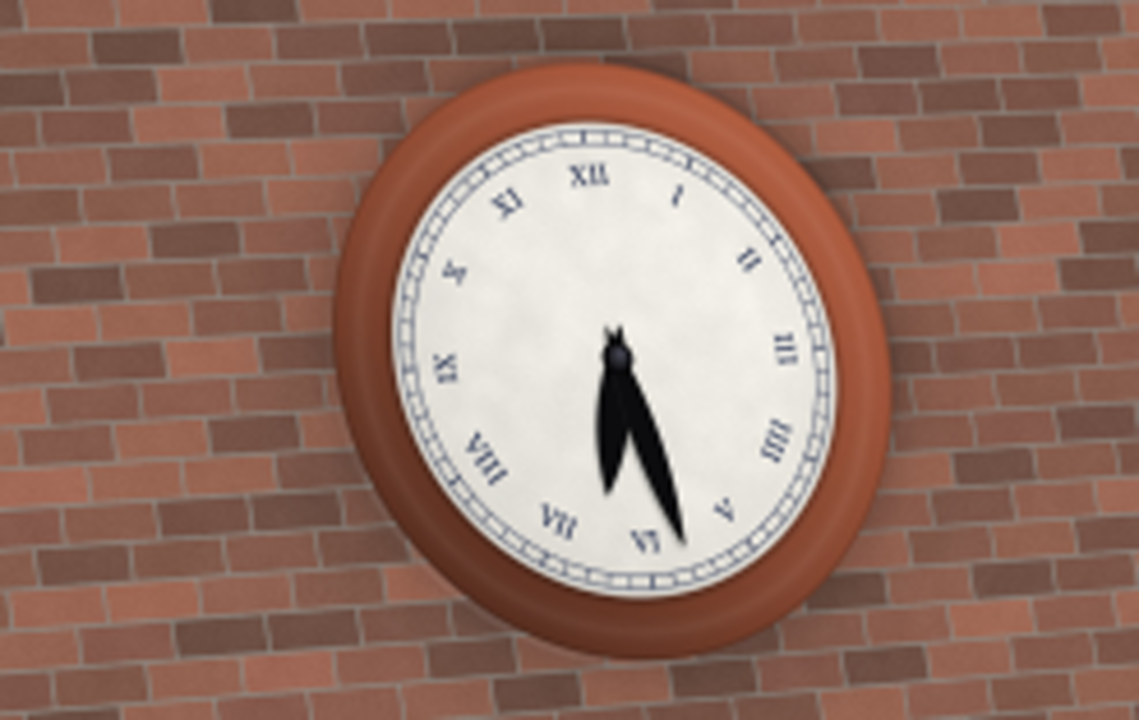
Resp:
6:28
